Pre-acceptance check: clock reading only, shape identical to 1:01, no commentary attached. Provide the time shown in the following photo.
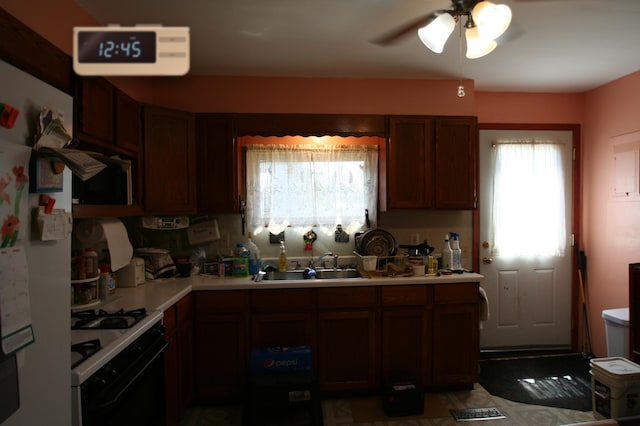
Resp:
12:45
